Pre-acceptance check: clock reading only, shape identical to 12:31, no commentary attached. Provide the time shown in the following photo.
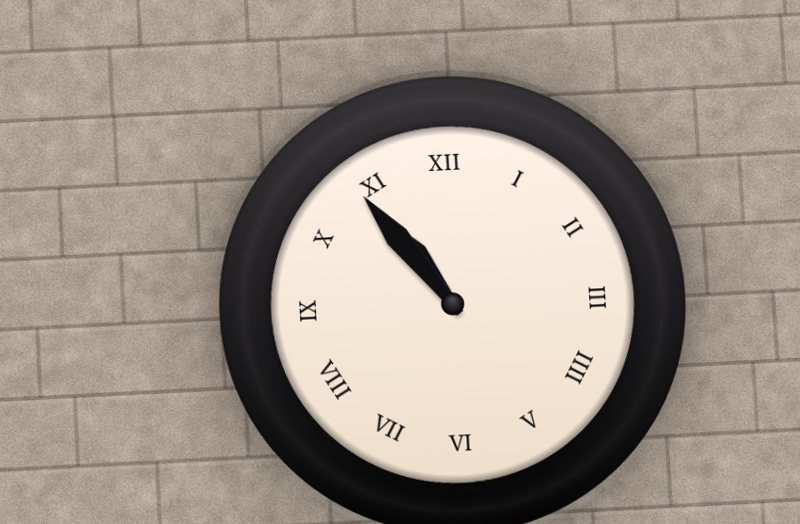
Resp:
10:54
